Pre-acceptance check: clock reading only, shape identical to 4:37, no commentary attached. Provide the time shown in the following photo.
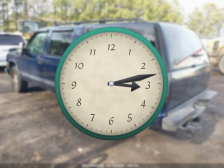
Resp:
3:13
